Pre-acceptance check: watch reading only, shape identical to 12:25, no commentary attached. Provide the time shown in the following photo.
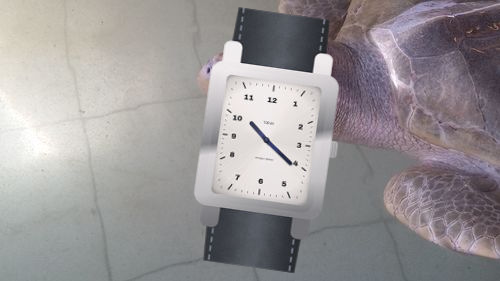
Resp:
10:21
